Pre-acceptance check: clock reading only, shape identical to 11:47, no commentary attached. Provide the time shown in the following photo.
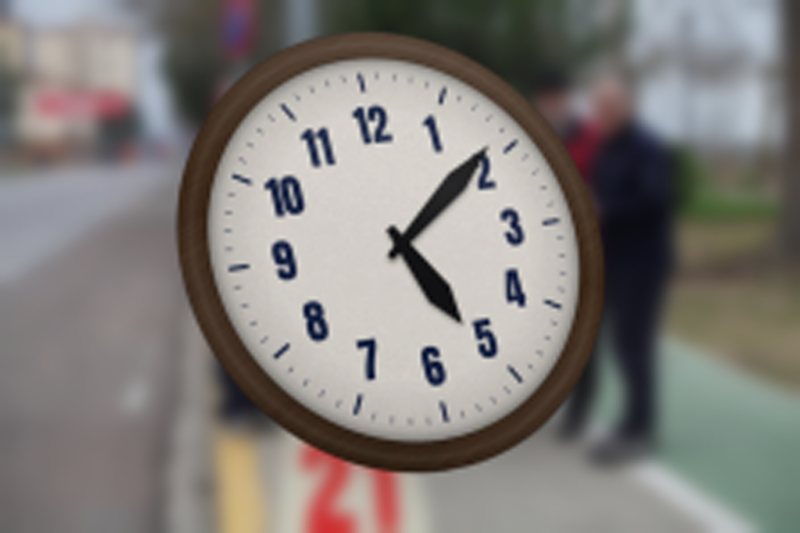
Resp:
5:09
